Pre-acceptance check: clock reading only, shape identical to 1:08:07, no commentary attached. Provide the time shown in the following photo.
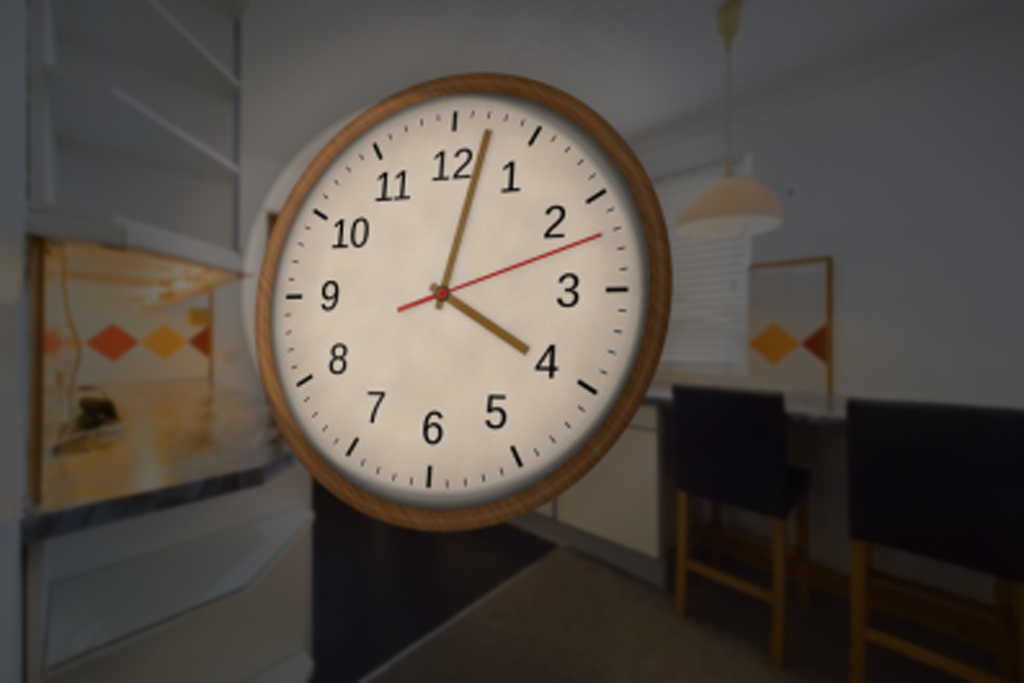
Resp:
4:02:12
